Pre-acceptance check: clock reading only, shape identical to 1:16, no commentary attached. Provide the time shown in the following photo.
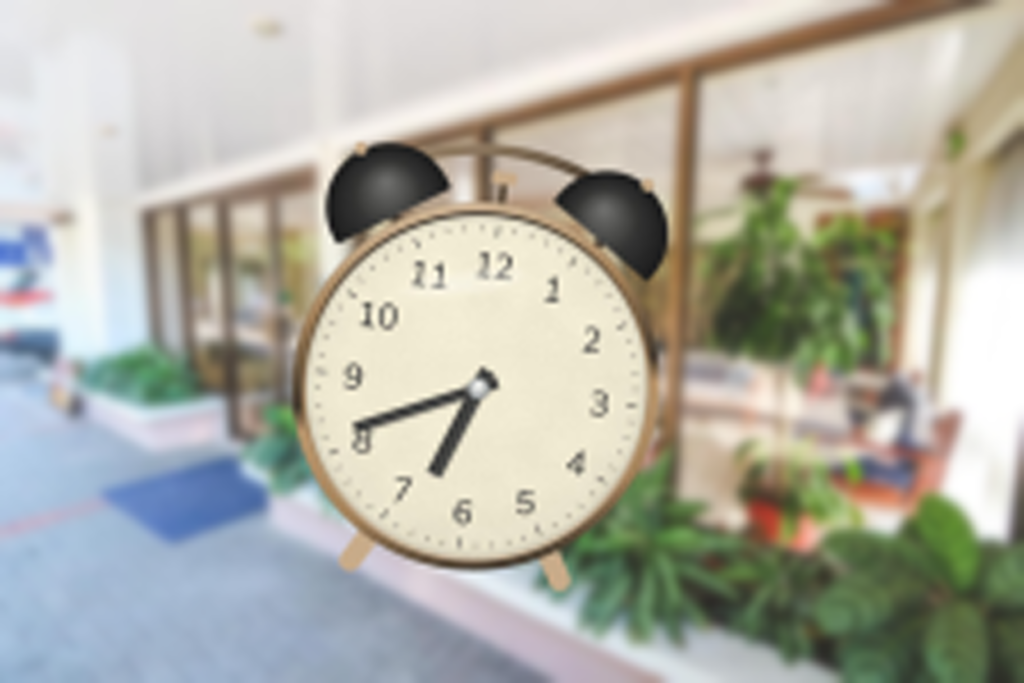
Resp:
6:41
